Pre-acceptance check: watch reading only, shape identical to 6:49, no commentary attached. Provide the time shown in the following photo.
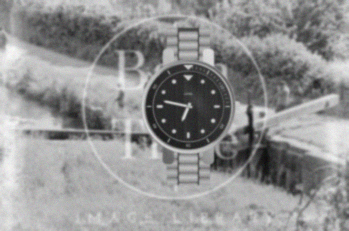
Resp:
6:47
